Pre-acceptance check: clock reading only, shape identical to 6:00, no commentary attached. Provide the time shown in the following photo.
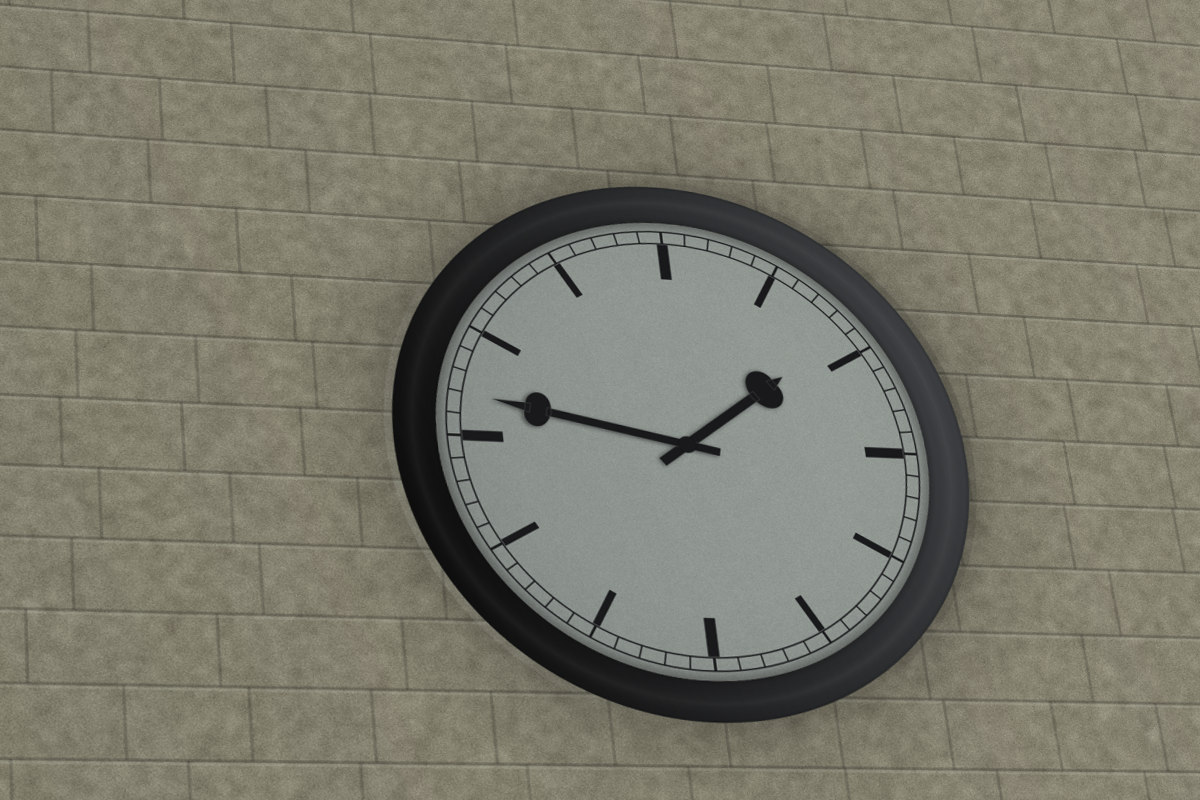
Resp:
1:47
